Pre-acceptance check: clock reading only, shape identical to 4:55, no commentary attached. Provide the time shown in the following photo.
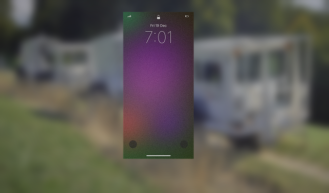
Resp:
7:01
